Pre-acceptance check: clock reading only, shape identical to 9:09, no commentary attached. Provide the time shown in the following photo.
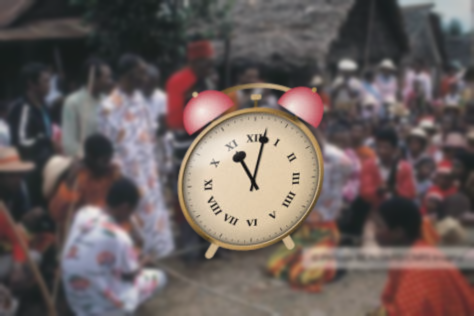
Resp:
11:02
